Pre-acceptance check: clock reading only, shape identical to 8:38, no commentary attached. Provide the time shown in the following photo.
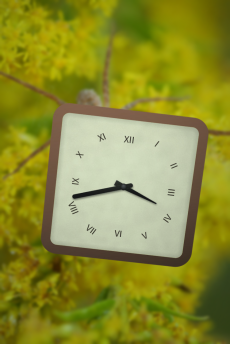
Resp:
3:42
